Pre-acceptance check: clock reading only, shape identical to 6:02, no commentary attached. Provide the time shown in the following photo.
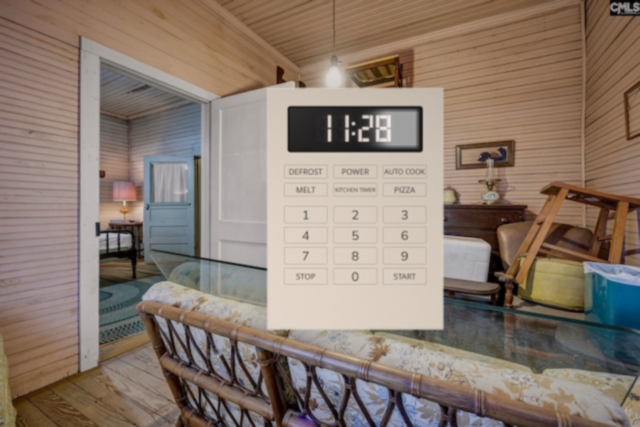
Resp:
11:28
